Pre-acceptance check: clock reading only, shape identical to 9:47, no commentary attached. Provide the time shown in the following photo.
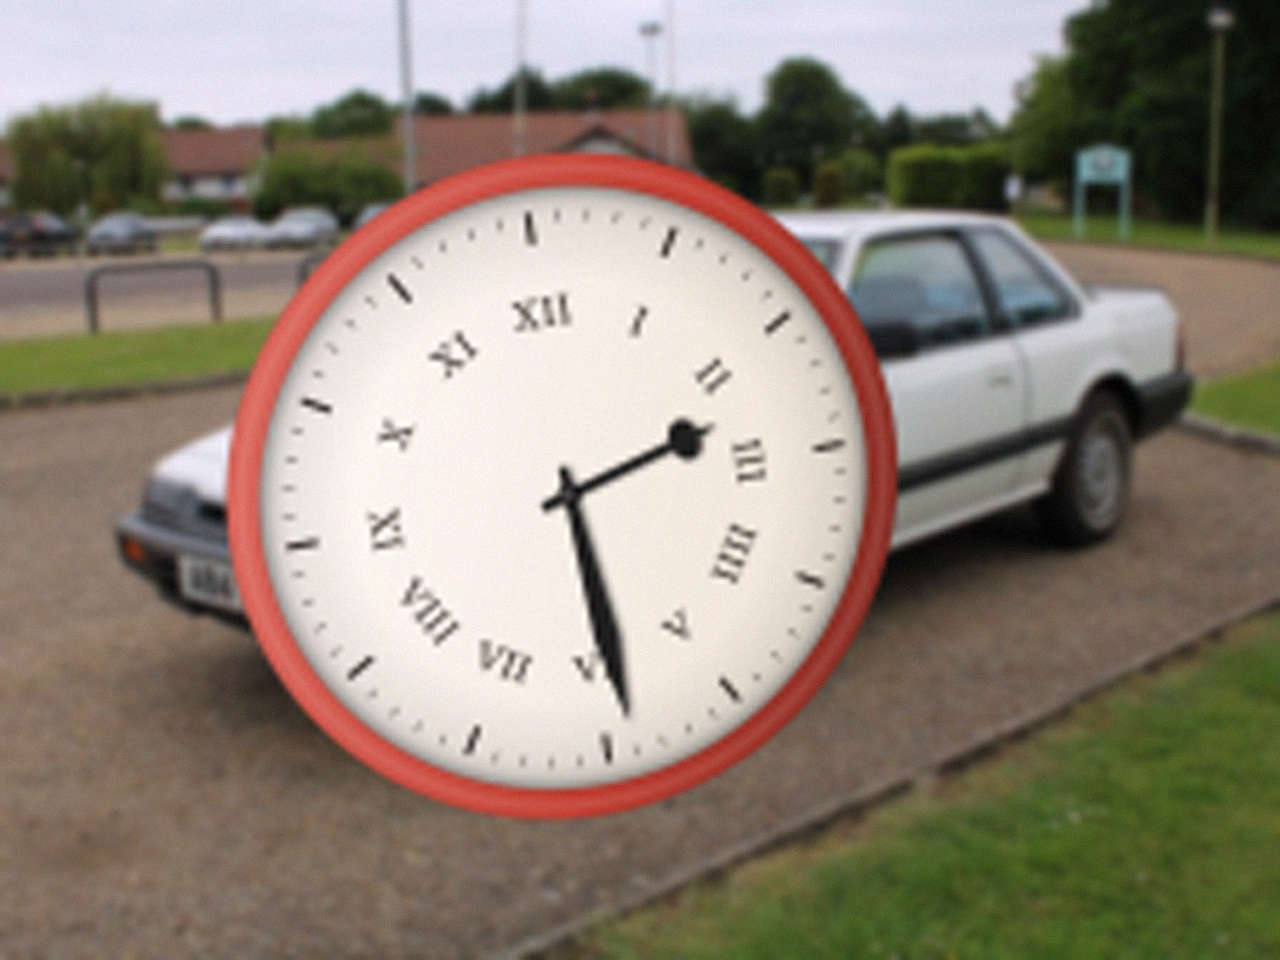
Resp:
2:29
